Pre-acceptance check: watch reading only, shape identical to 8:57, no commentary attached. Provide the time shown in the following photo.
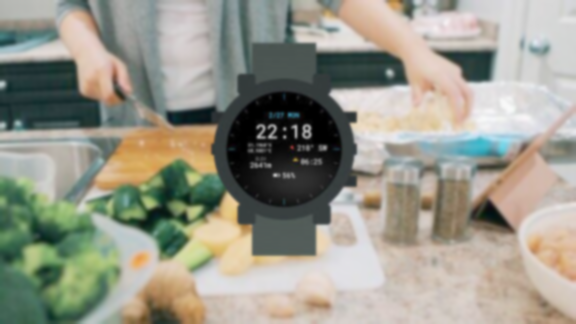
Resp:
22:18
